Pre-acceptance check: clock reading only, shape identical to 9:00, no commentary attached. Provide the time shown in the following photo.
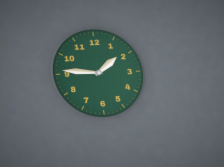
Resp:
1:46
